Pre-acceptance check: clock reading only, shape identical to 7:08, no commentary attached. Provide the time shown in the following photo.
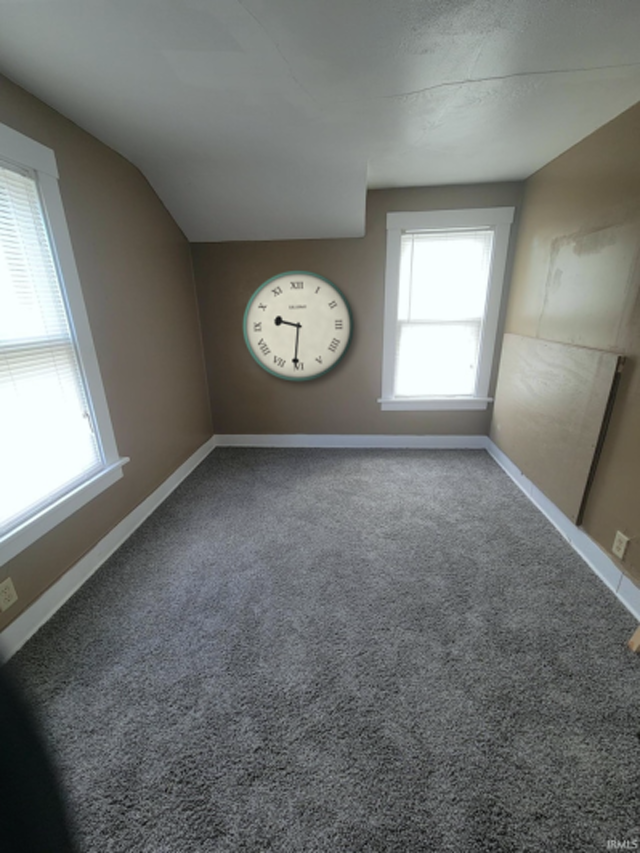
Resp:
9:31
